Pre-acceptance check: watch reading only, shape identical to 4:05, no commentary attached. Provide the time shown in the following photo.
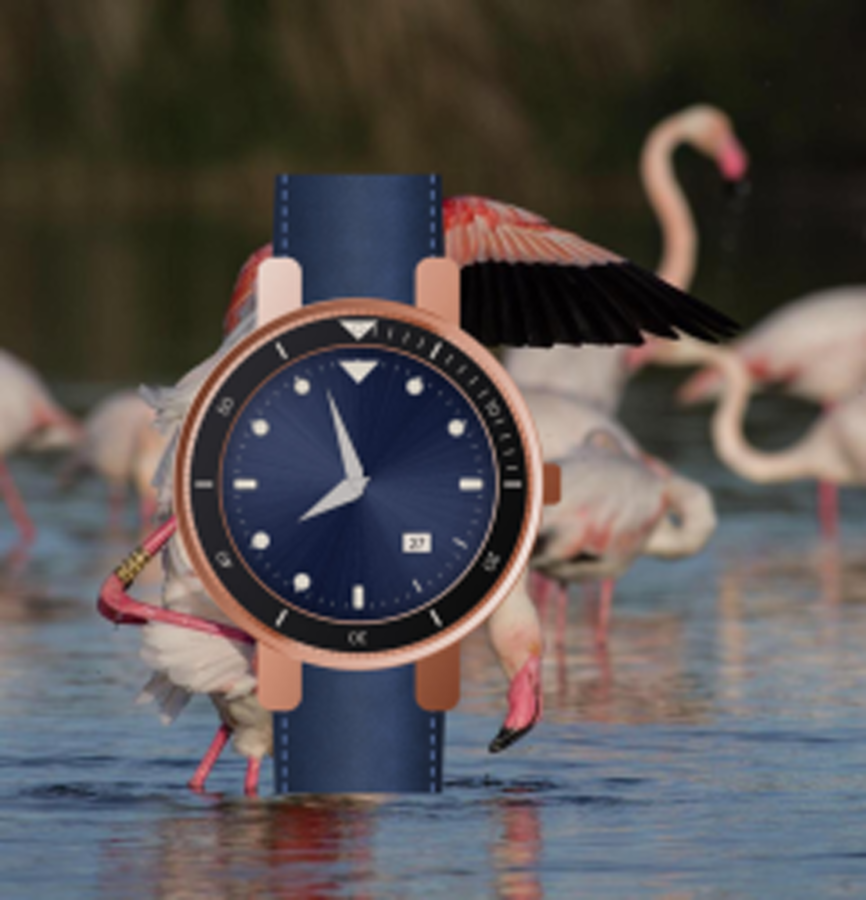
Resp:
7:57
